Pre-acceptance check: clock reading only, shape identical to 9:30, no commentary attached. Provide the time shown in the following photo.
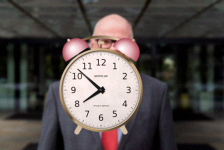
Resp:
7:52
